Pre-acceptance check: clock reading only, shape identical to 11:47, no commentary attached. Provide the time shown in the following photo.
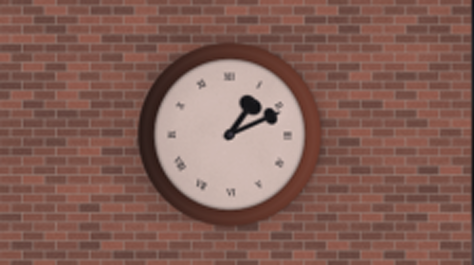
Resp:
1:11
